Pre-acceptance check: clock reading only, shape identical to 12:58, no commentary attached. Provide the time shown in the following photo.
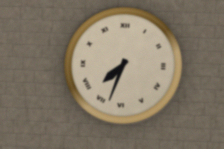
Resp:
7:33
